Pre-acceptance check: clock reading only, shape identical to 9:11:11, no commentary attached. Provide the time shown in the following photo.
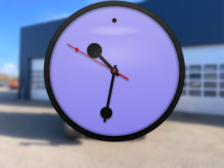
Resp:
10:31:50
